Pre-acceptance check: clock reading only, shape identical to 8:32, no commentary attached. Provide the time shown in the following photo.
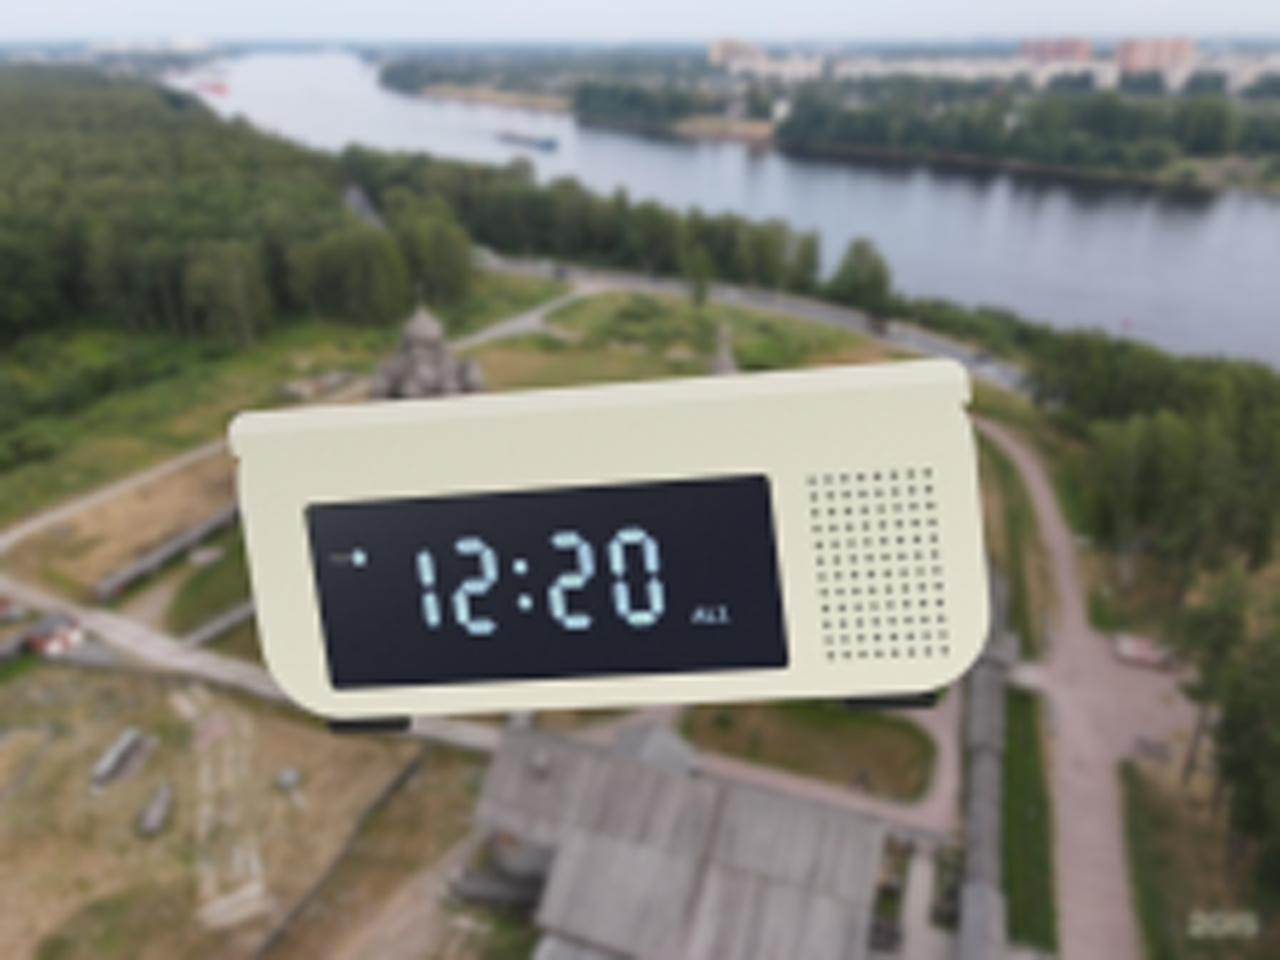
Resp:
12:20
